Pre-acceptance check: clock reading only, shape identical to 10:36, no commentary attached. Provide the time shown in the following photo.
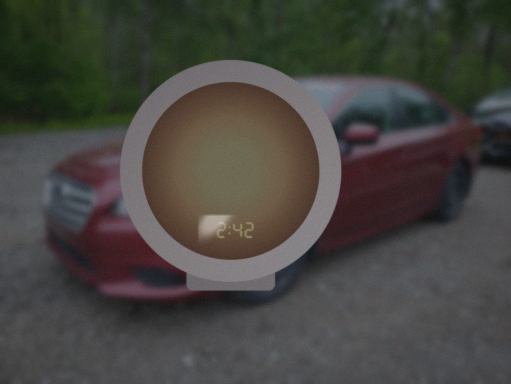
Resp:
2:42
